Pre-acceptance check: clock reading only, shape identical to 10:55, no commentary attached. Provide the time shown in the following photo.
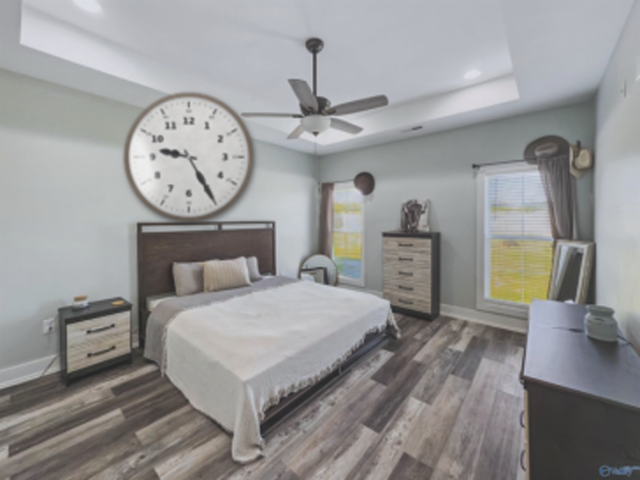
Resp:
9:25
